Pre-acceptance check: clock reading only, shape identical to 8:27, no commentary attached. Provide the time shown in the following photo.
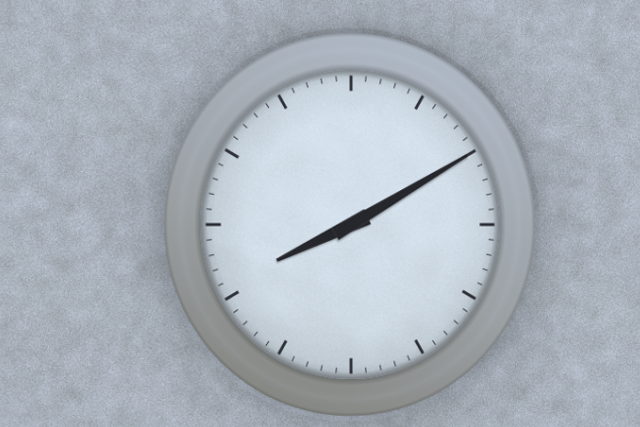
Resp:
8:10
